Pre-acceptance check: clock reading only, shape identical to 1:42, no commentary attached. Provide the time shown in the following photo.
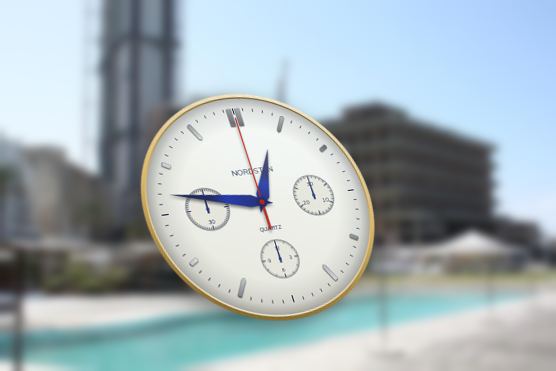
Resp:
12:47
